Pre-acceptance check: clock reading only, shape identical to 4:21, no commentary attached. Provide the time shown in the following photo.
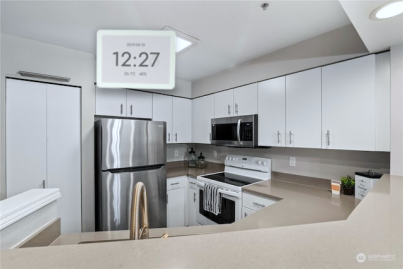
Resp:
12:27
